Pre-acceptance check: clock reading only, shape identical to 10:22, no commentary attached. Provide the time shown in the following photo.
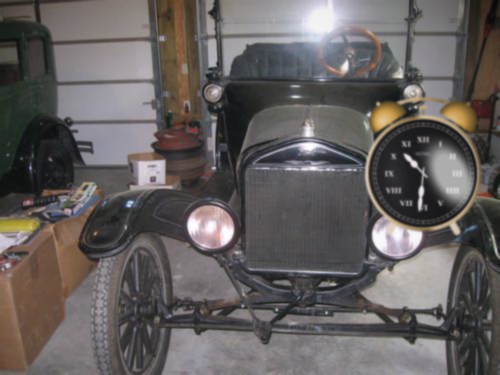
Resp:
10:31
